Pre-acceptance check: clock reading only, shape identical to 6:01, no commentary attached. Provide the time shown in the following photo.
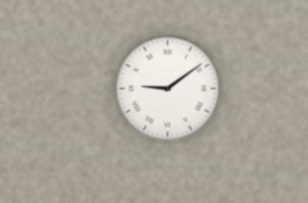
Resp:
9:09
